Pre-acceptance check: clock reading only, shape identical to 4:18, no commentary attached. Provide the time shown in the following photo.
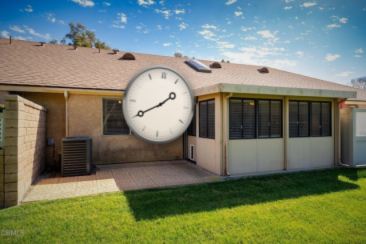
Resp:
1:40
